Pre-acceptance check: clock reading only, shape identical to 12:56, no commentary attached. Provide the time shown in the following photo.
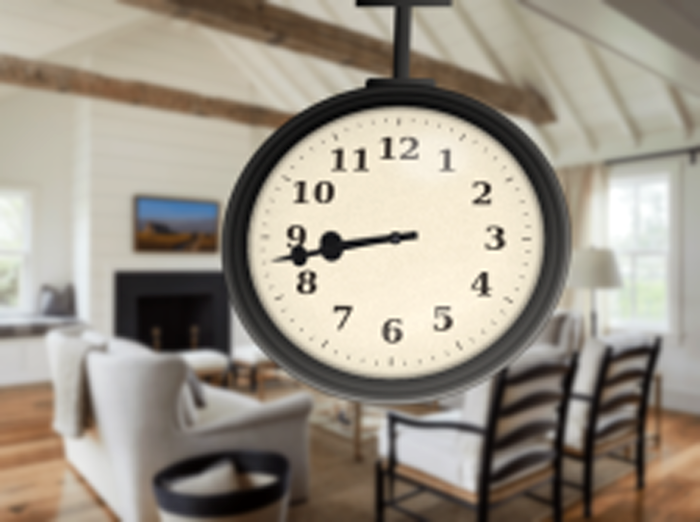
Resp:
8:43
